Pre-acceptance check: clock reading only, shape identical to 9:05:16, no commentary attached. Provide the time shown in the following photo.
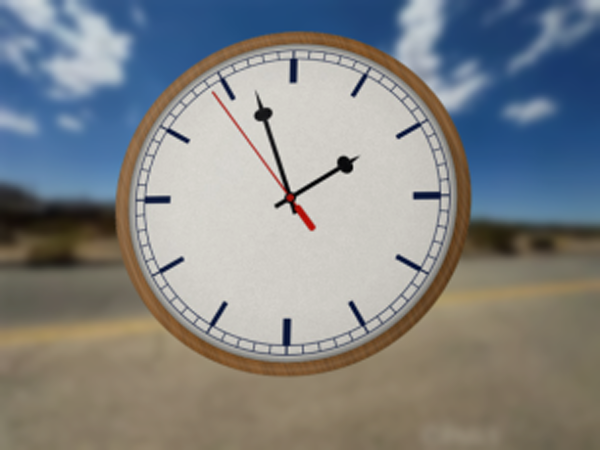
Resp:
1:56:54
